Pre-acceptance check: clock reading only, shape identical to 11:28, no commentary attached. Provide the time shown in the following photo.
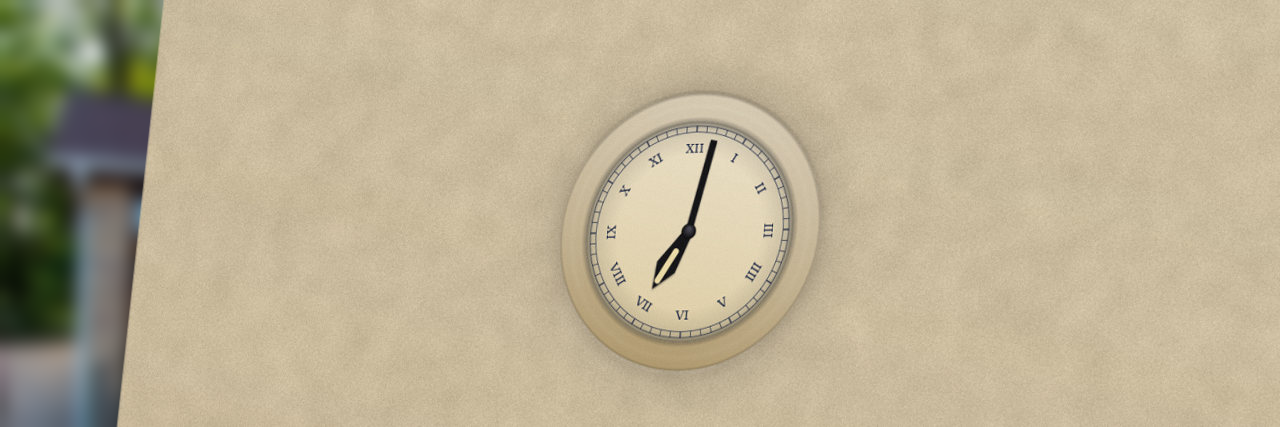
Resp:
7:02
